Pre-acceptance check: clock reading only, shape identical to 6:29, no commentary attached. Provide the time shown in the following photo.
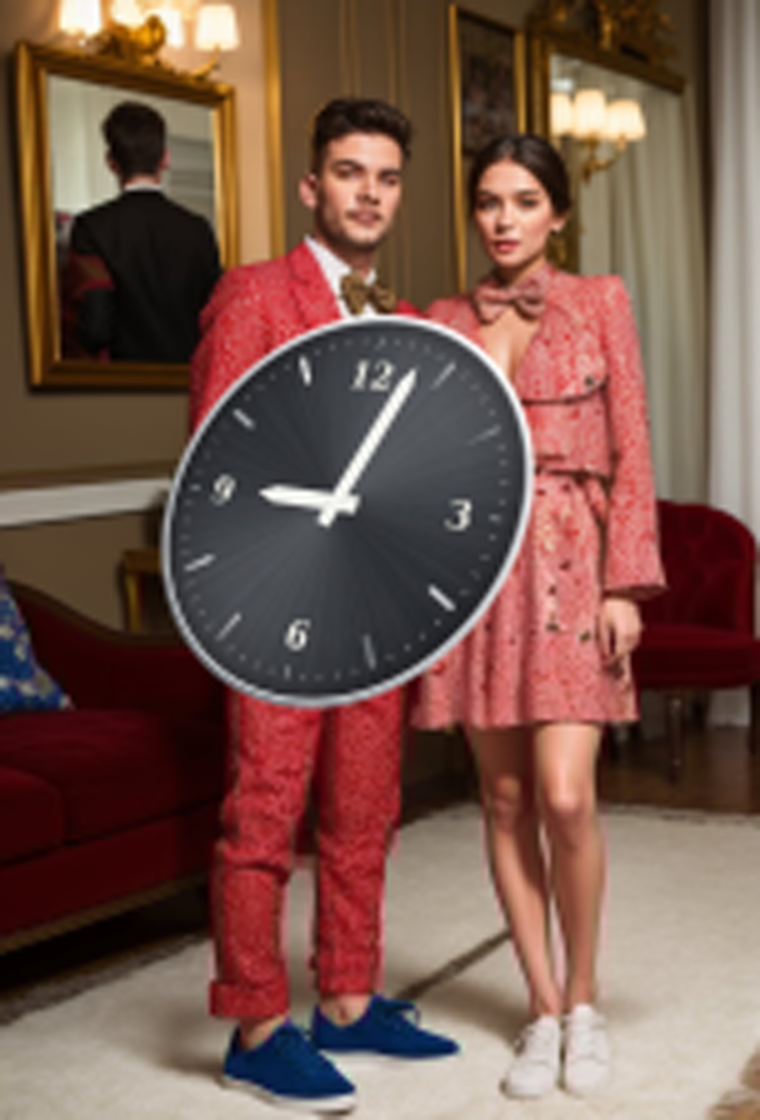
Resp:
9:03
